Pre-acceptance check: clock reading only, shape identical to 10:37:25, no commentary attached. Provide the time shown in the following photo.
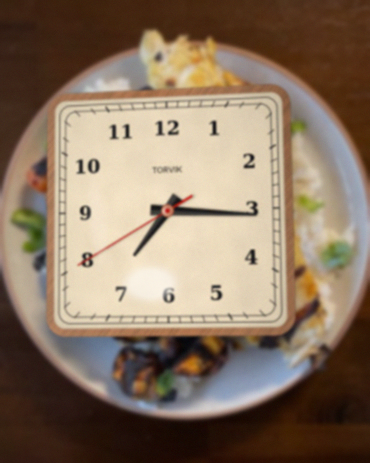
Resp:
7:15:40
